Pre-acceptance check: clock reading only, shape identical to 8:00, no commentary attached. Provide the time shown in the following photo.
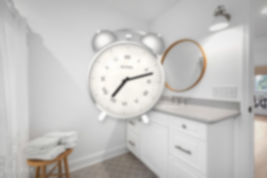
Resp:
7:12
